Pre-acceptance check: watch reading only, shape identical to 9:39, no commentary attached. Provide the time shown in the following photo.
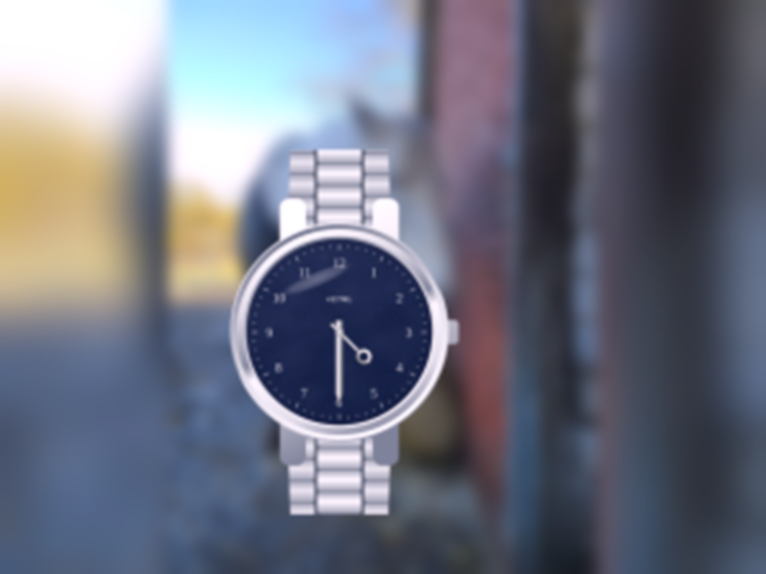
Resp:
4:30
